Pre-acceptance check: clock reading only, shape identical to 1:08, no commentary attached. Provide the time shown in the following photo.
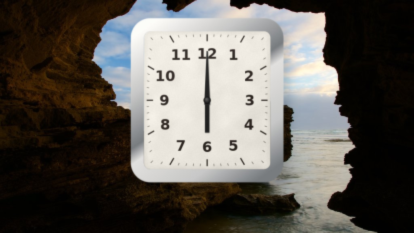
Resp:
6:00
